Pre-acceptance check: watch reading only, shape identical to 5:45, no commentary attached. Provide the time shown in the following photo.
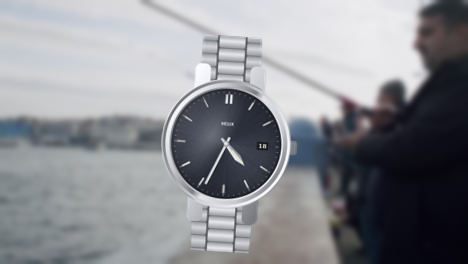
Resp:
4:34
